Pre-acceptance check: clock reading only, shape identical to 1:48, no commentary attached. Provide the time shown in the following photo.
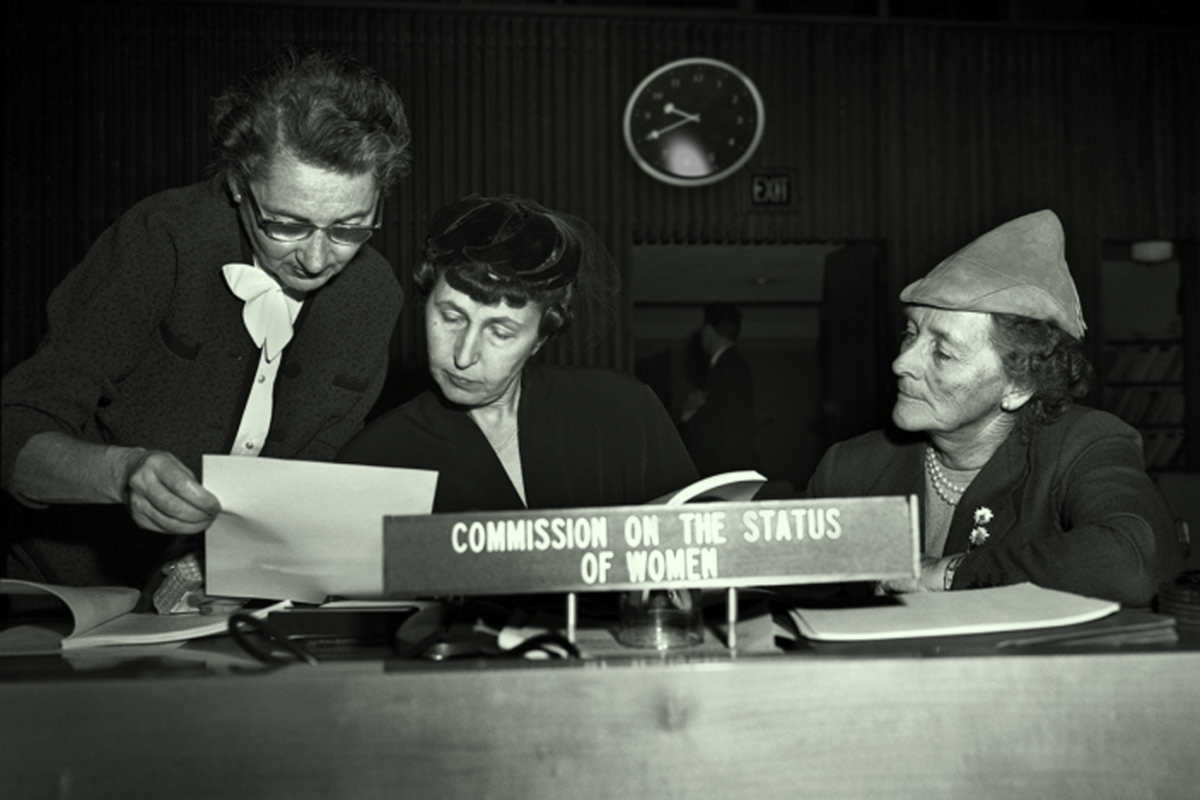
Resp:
9:40
